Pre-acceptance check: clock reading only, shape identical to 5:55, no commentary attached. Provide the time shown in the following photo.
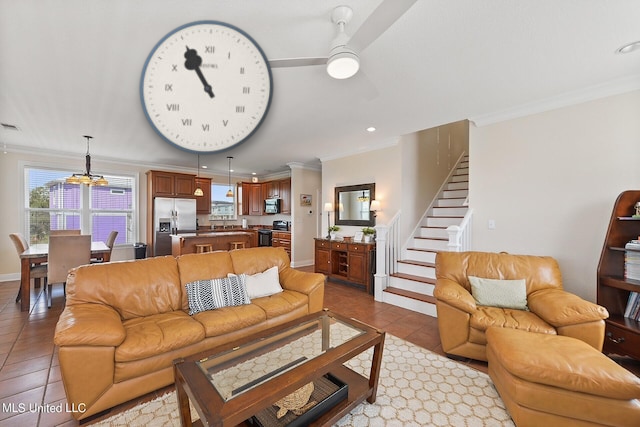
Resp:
10:55
